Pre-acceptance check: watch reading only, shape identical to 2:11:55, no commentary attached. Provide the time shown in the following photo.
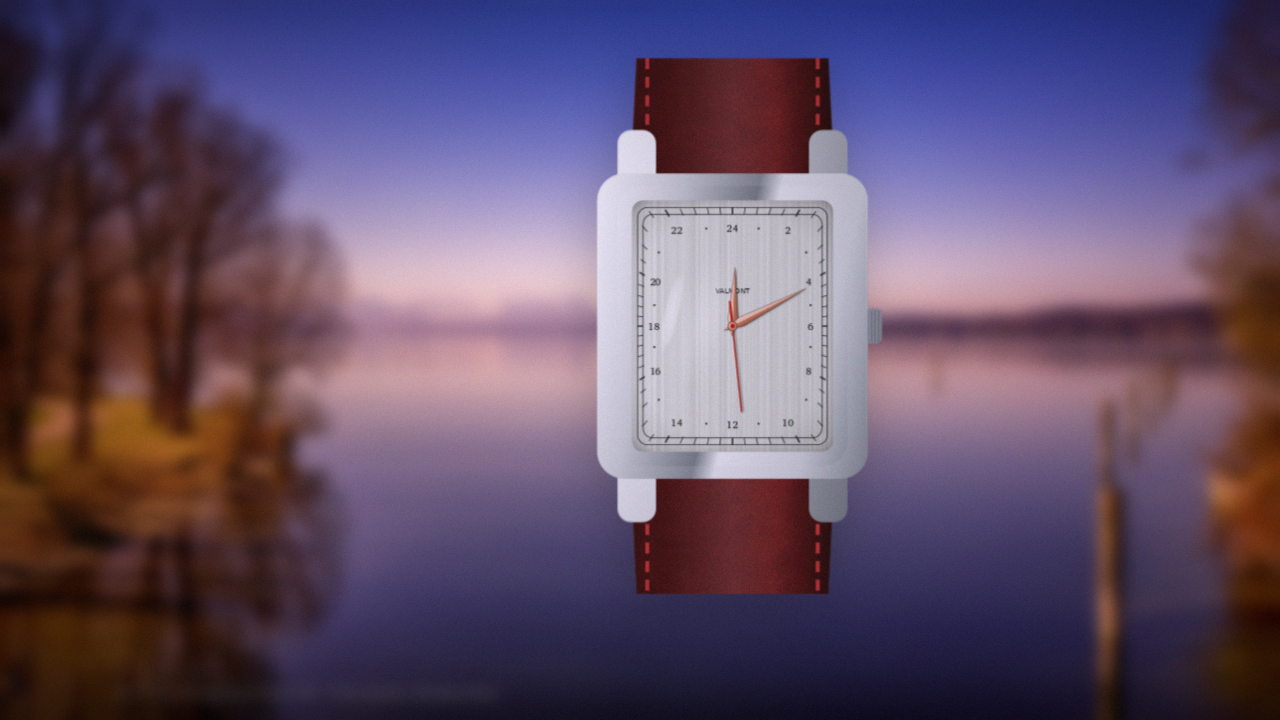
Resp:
0:10:29
